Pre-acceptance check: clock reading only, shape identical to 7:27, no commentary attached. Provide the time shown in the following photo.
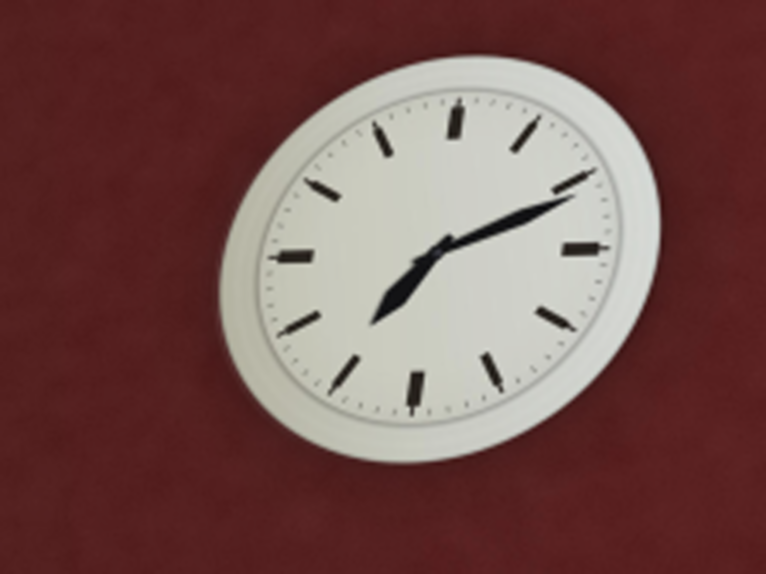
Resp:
7:11
